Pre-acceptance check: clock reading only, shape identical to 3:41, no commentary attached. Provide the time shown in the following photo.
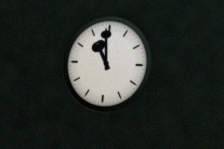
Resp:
10:59
